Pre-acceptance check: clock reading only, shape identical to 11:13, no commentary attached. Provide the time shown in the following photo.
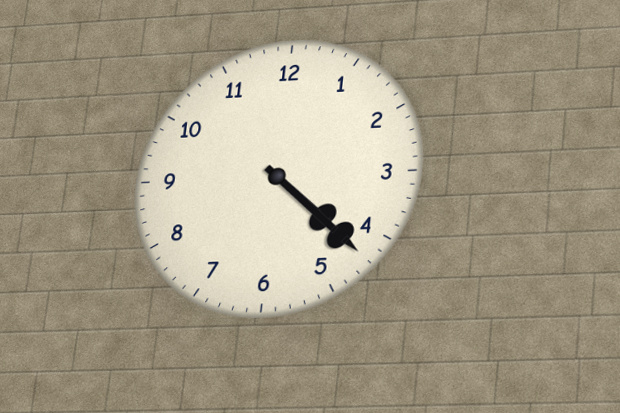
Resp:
4:22
